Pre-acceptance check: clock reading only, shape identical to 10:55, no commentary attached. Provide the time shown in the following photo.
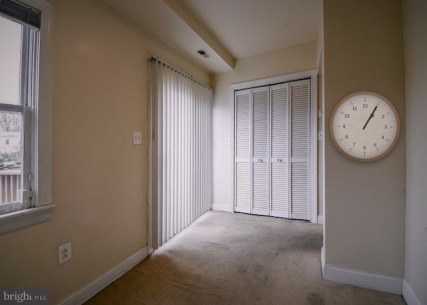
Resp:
1:05
